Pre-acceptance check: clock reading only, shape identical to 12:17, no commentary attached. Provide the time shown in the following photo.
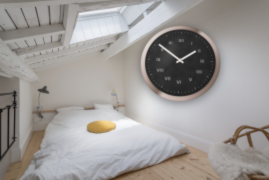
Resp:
1:51
